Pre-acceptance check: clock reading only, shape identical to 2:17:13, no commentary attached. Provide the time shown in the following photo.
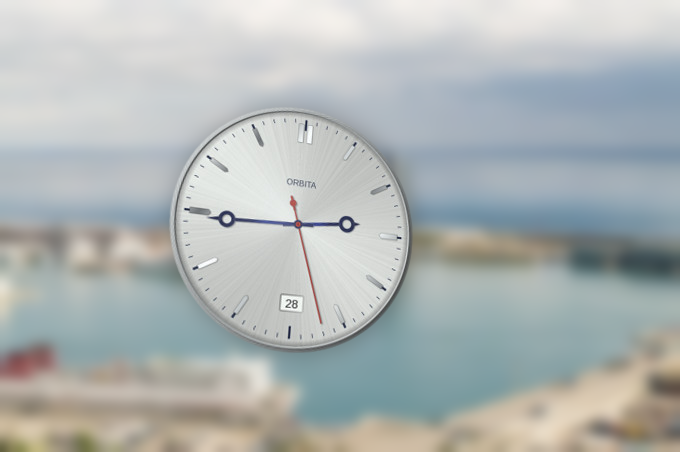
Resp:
2:44:27
